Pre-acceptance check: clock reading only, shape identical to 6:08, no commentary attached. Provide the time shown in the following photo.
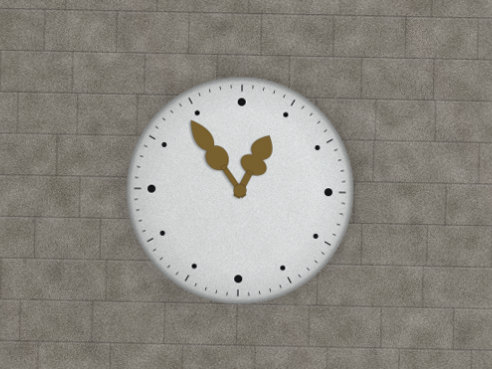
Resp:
12:54
